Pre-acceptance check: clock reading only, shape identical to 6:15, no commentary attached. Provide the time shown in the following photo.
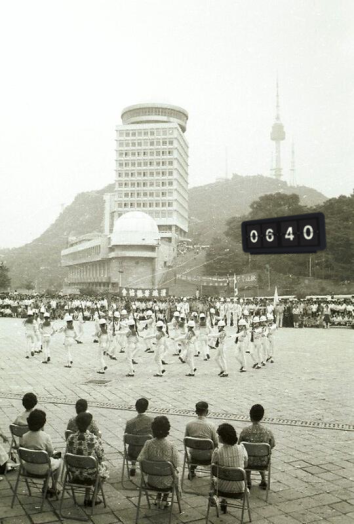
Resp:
6:40
